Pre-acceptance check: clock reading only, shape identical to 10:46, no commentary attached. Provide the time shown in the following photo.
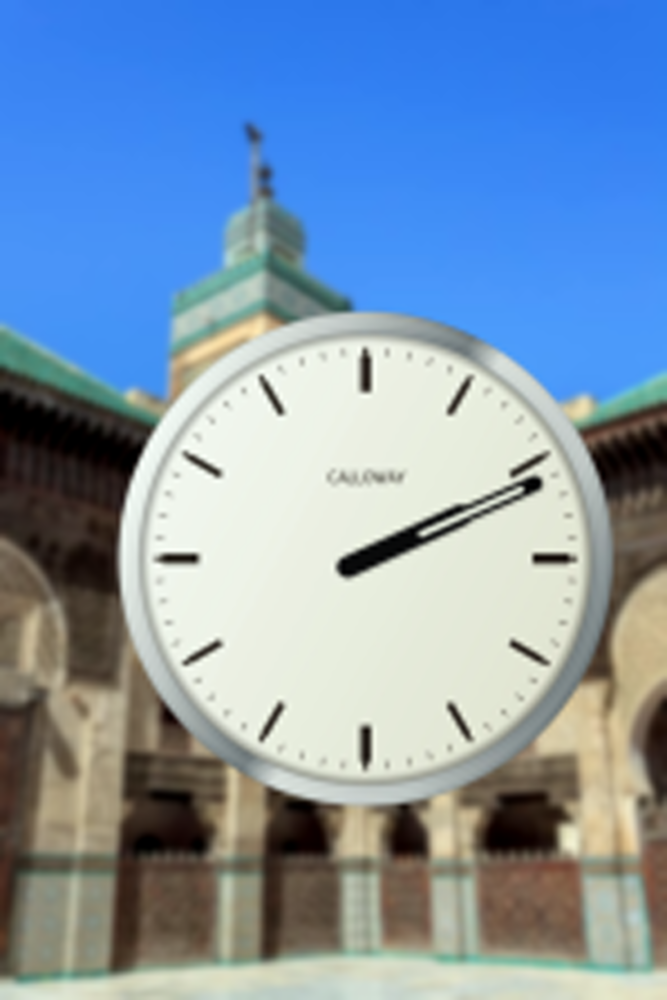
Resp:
2:11
